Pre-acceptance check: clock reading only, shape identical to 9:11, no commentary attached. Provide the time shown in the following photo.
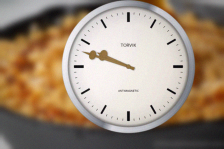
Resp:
9:48
